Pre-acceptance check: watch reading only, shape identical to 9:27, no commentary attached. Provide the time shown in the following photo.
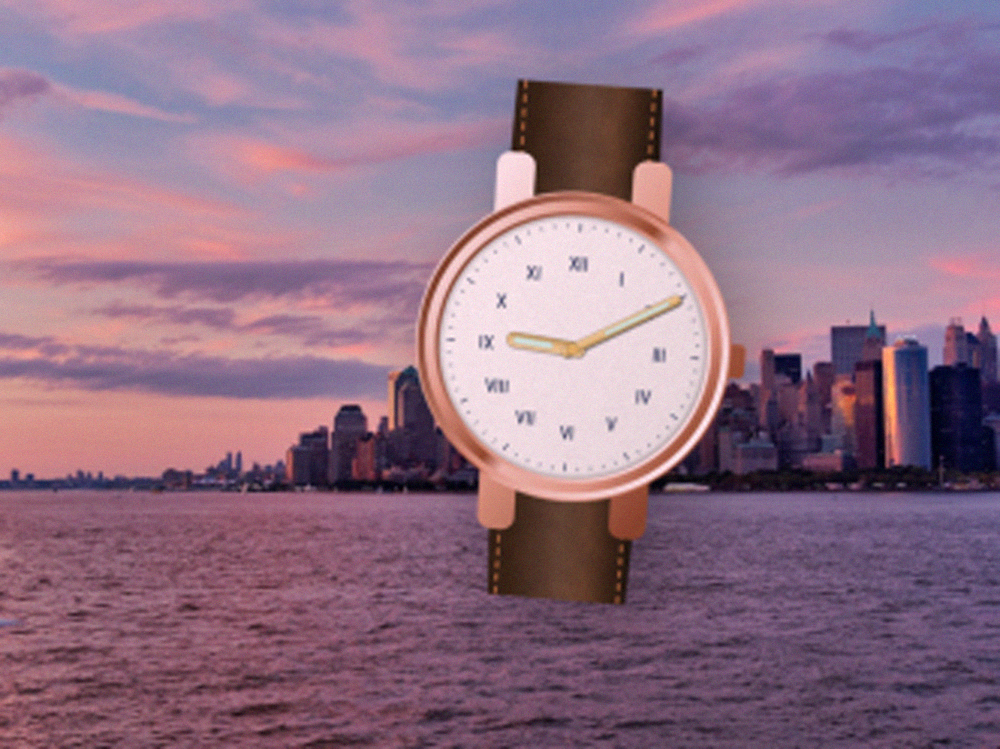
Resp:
9:10
